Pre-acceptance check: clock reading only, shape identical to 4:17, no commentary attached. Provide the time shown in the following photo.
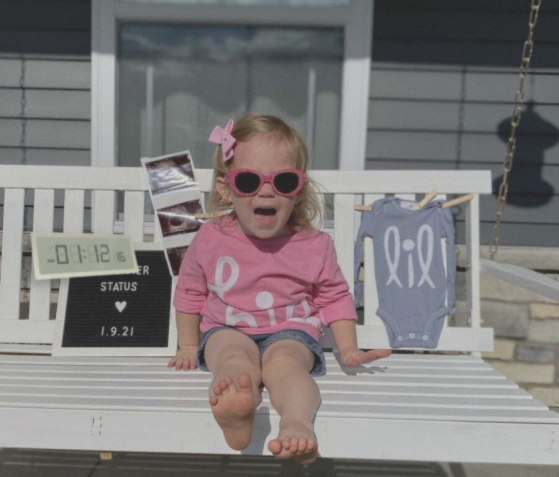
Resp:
1:12
